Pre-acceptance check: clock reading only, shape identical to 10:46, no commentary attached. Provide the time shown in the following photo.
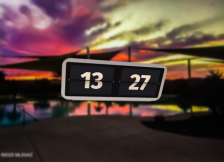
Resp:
13:27
